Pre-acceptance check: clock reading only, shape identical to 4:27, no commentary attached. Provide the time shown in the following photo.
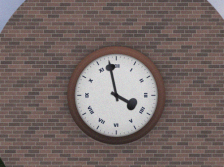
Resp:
3:58
